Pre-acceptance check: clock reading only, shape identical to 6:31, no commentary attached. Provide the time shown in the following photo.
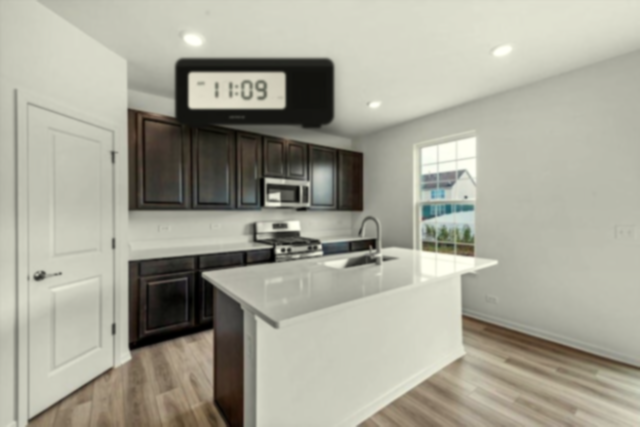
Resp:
11:09
